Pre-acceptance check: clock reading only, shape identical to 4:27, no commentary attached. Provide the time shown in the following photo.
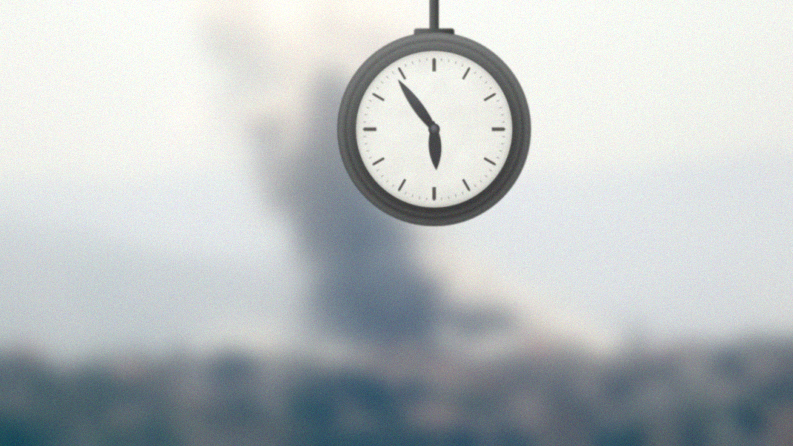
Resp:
5:54
